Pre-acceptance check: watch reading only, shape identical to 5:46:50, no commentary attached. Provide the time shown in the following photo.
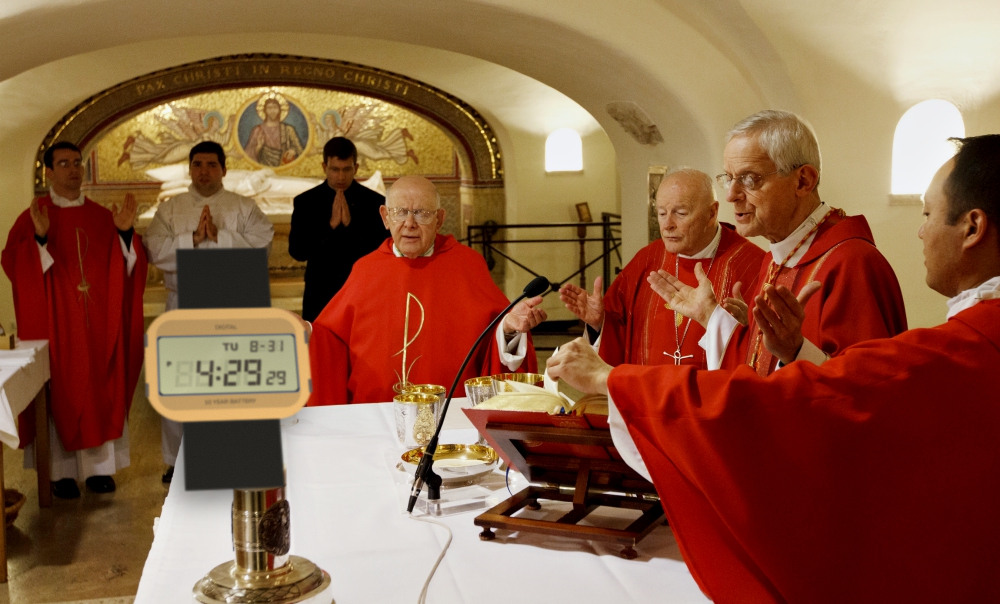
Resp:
4:29:29
